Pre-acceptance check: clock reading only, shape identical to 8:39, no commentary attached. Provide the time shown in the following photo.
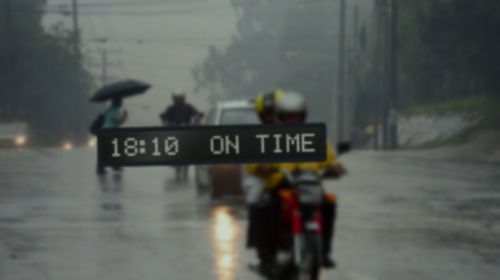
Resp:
18:10
